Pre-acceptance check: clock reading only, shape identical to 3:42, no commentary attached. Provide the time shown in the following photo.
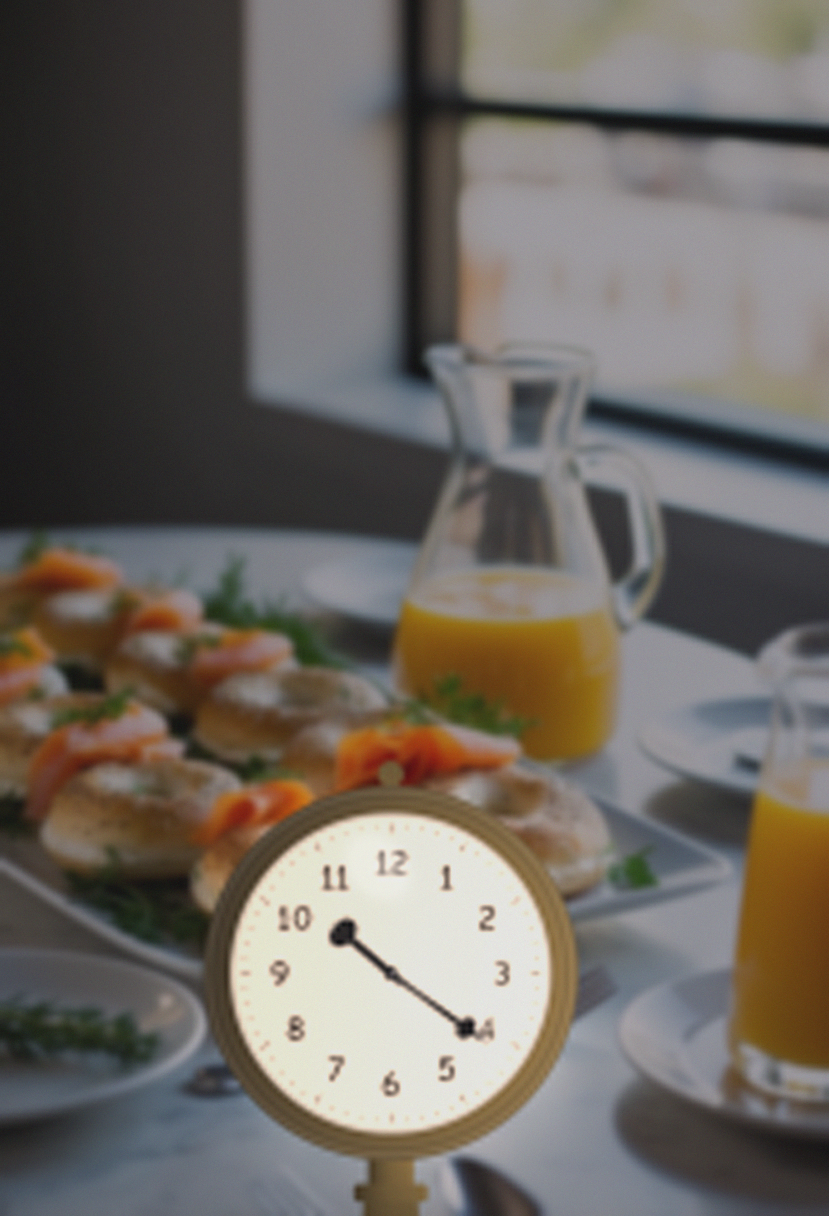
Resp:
10:21
